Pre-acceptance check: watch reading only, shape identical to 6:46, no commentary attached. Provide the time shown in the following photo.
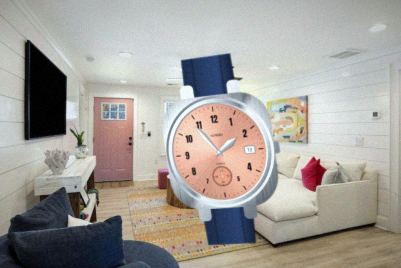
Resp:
1:54
